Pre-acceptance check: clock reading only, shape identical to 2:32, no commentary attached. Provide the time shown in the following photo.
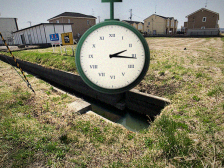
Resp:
2:16
